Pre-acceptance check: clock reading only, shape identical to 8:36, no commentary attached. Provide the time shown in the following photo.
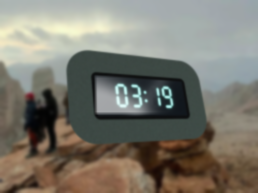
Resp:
3:19
